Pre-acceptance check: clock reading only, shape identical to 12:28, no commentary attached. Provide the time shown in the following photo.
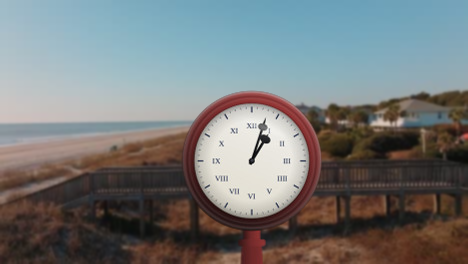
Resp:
1:03
